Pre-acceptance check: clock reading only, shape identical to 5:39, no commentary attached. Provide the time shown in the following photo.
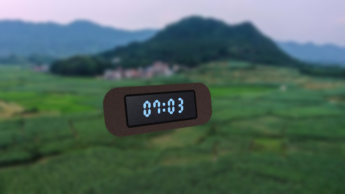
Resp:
7:03
